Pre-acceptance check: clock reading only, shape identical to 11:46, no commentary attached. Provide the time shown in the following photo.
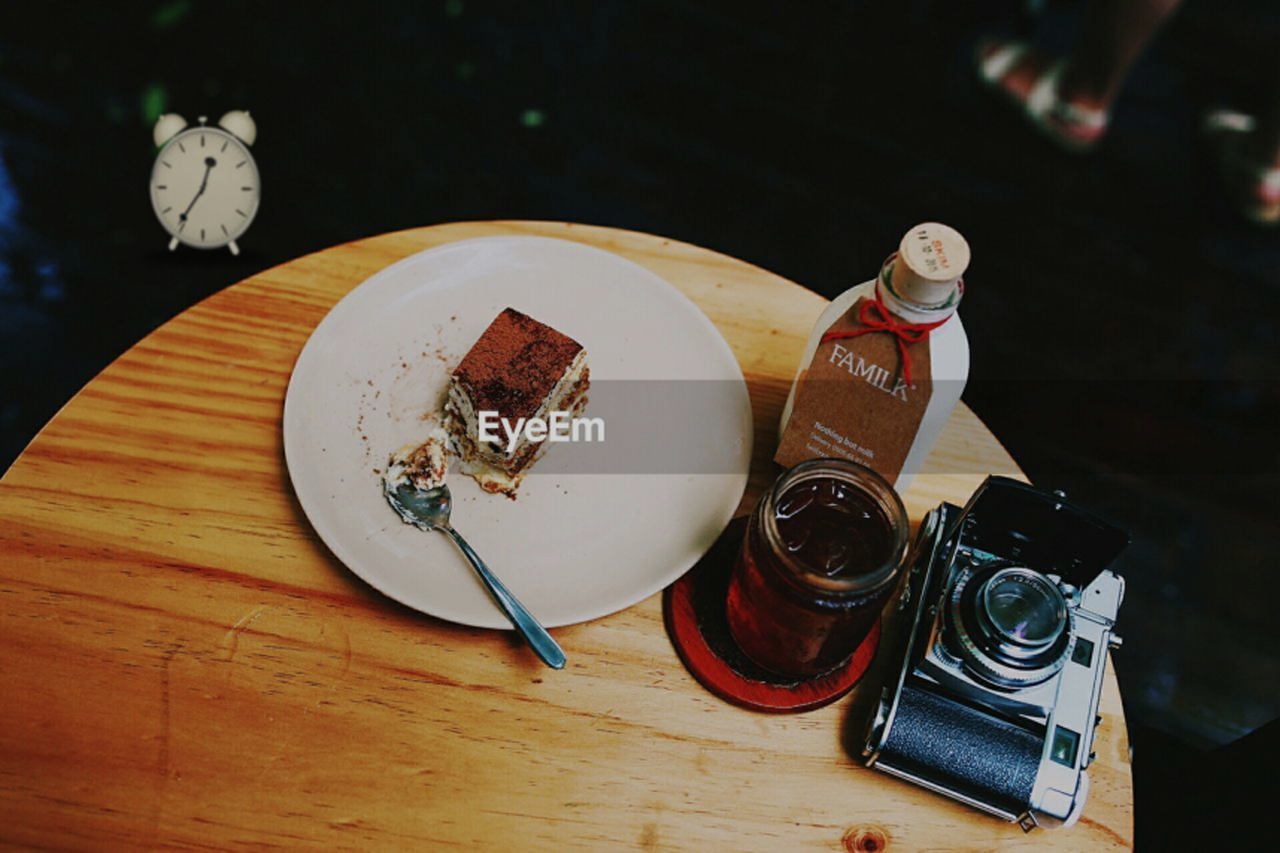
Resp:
12:36
